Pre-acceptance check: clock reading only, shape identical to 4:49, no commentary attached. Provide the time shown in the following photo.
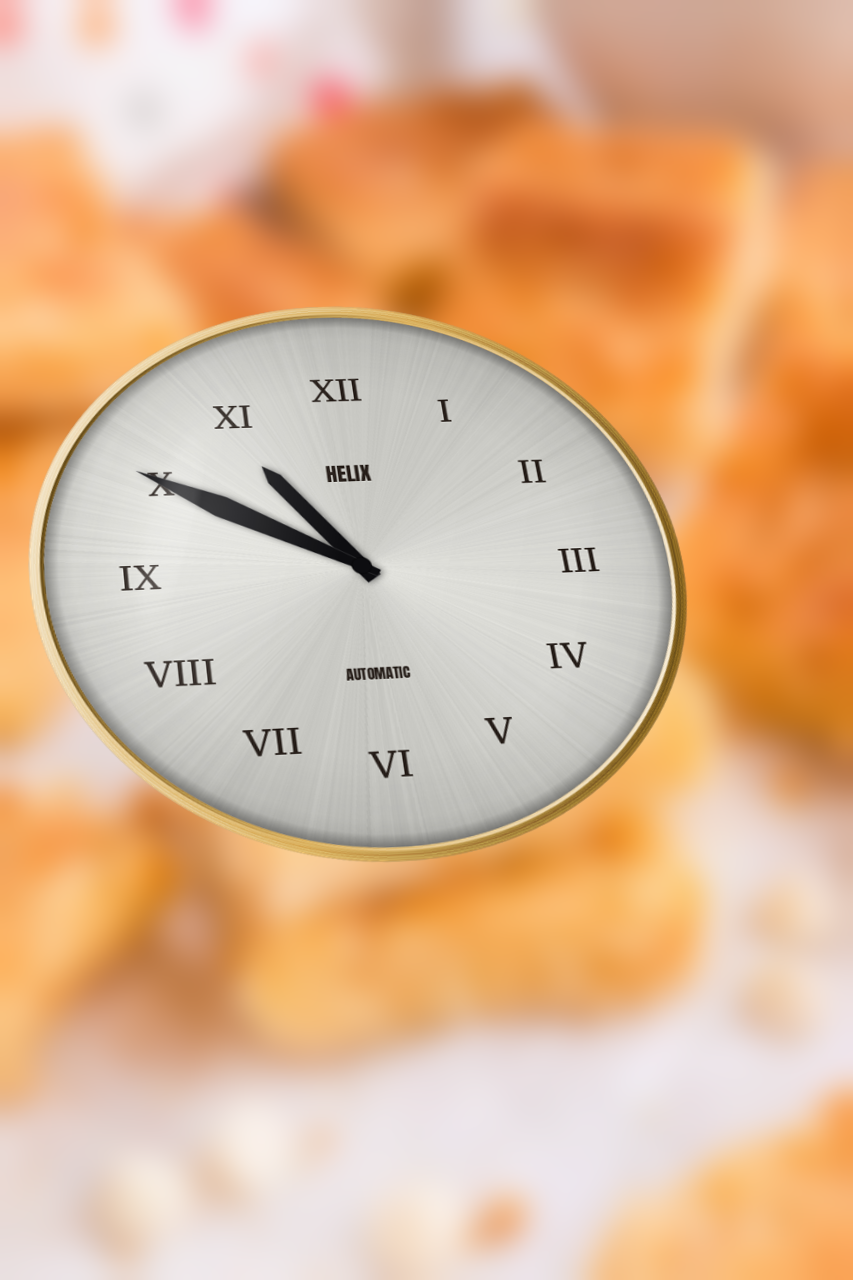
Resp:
10:50
